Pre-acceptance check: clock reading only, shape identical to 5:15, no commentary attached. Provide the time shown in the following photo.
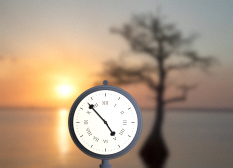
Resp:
4:53
